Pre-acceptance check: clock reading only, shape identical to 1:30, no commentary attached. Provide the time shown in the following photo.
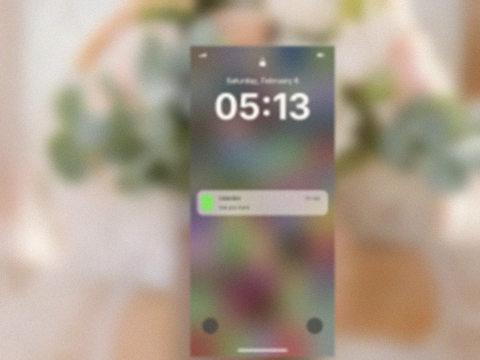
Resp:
5:13
